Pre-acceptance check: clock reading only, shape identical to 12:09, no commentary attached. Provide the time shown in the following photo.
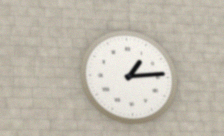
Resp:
1:14
